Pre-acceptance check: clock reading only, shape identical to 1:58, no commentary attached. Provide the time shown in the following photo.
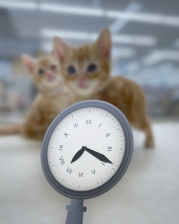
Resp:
7:19
